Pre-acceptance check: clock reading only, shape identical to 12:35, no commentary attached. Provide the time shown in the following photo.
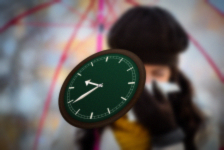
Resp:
9:39
